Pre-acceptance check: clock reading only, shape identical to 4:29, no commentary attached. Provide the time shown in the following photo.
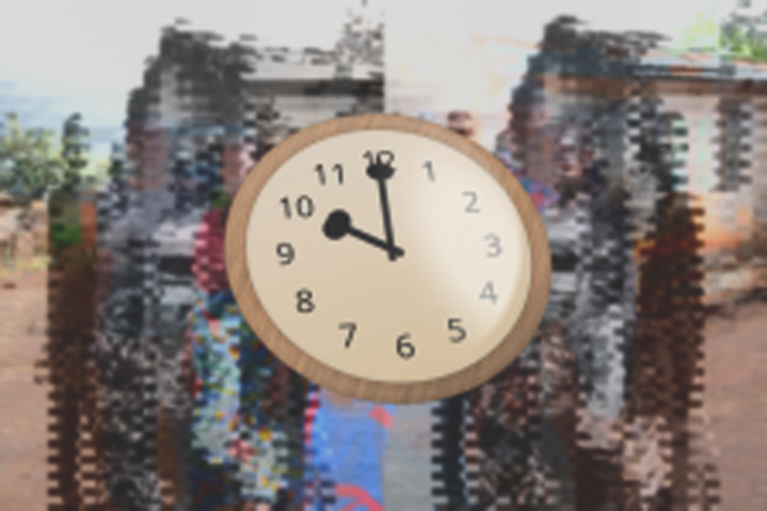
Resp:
10:00
